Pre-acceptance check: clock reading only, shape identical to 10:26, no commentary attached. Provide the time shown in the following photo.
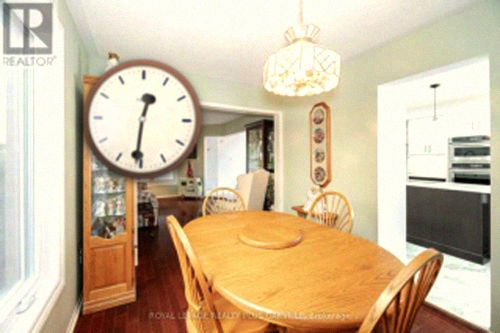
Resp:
12:31
